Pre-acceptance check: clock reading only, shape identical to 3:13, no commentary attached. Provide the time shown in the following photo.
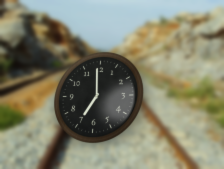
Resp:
6:59
